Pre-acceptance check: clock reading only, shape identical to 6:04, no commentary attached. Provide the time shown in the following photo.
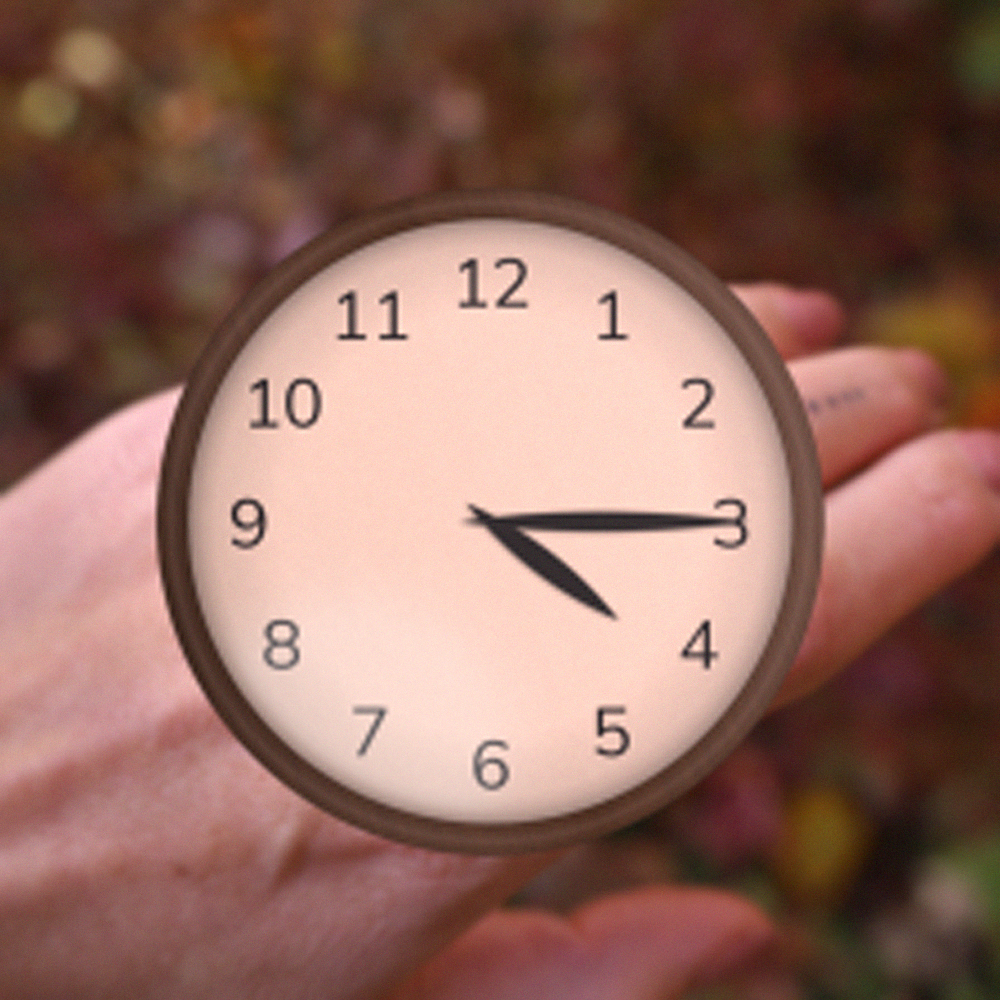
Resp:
4:15
